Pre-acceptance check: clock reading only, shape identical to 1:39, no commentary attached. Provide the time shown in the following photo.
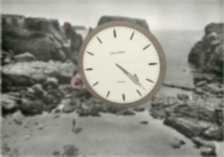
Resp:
4:23
